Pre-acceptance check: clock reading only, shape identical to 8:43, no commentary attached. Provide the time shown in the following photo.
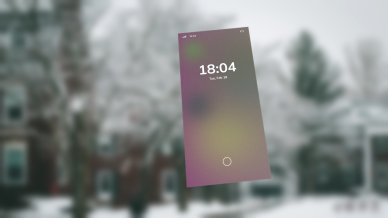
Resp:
18:04
